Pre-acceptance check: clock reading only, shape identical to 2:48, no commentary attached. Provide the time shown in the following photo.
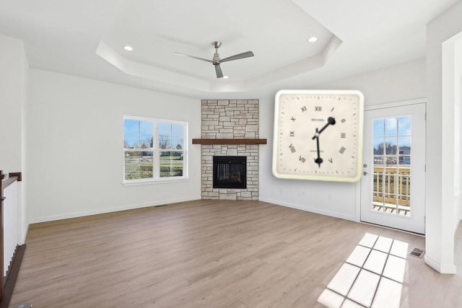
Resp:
1:29
